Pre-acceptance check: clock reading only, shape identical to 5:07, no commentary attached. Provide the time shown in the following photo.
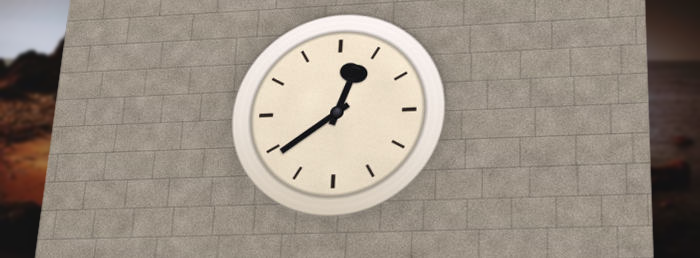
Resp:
12:39
